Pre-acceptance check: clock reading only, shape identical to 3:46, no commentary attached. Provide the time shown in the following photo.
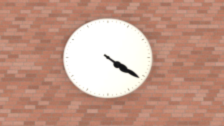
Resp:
4:21
